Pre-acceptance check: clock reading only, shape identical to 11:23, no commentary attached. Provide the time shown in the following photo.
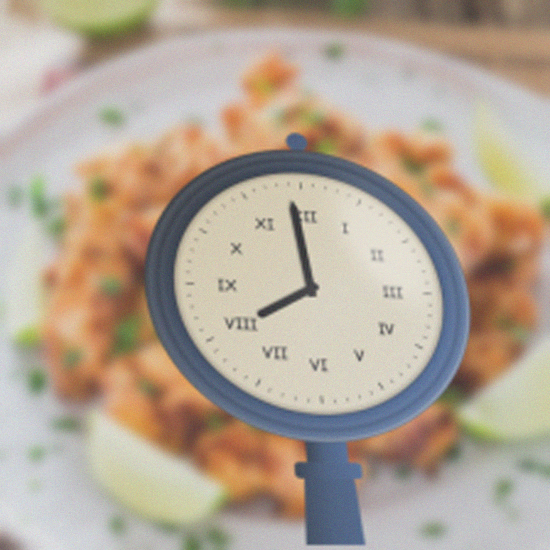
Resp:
7:59
